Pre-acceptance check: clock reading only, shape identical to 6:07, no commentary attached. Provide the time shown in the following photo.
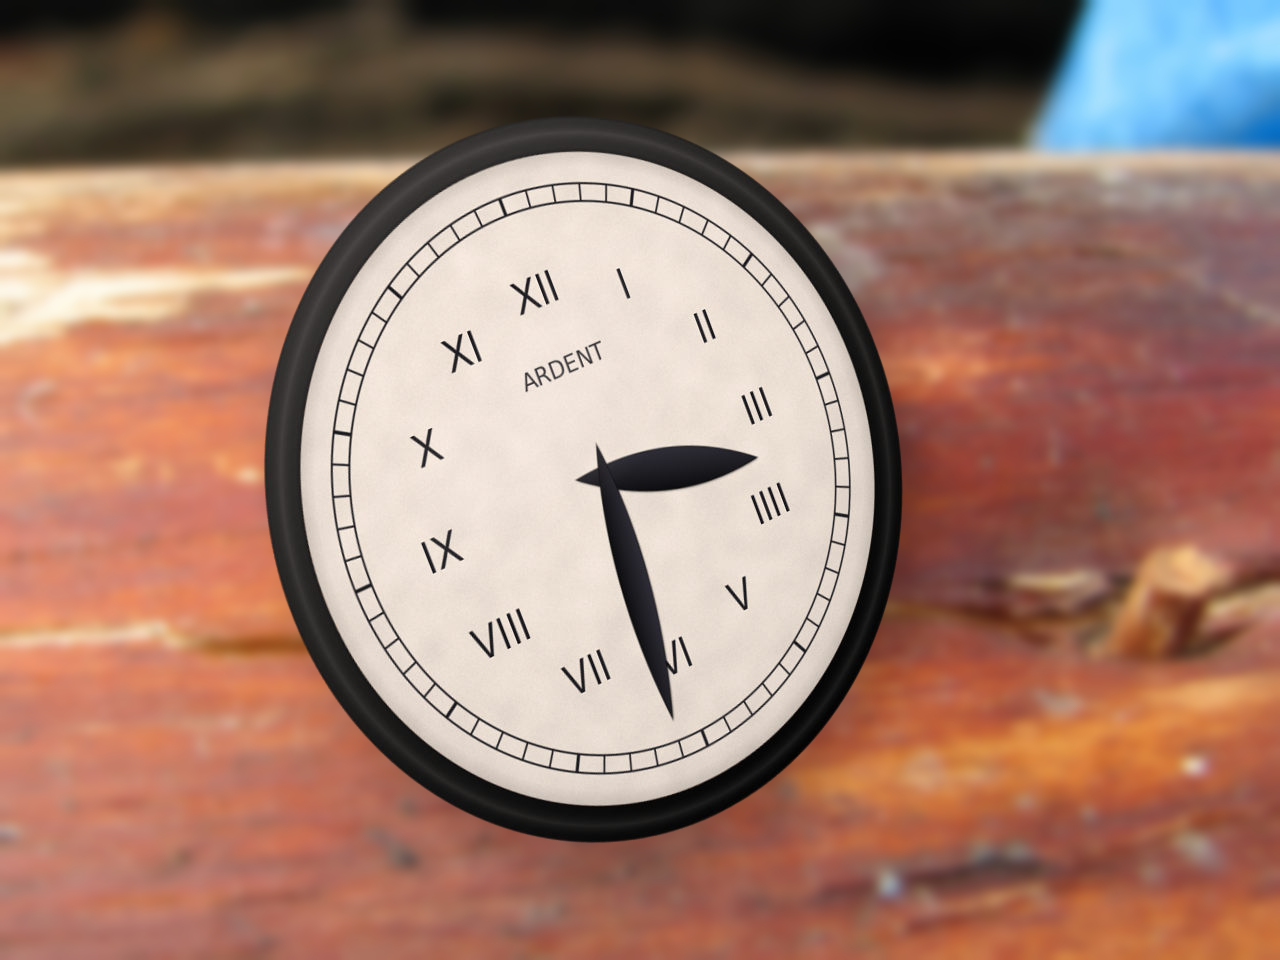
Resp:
3:31
